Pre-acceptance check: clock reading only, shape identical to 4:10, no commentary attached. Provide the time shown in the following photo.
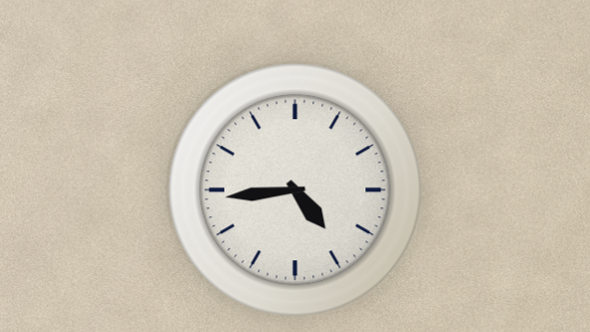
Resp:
4:44
